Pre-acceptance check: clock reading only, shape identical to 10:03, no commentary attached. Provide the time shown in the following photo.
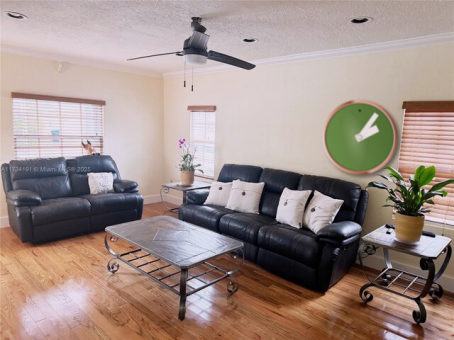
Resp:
2:06
